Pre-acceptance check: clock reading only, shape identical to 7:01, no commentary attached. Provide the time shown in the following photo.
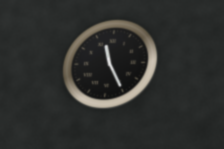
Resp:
11:25
